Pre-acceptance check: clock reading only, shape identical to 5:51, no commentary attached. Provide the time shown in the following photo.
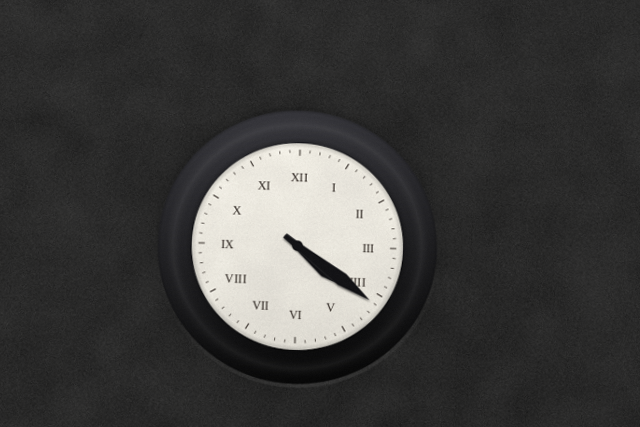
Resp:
4:21
